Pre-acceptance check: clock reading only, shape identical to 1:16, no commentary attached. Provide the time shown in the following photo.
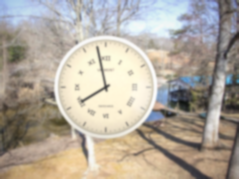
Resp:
7:58
